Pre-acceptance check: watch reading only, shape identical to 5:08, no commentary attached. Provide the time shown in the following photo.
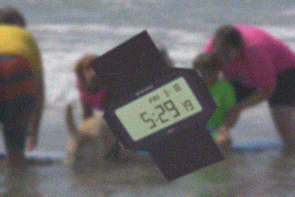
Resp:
5:29
